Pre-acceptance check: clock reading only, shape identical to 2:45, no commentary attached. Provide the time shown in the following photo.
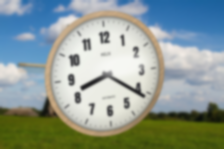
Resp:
8:21
